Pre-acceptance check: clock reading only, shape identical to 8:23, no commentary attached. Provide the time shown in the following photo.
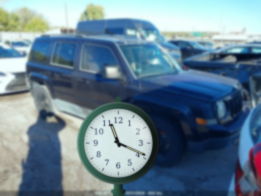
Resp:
11:19
